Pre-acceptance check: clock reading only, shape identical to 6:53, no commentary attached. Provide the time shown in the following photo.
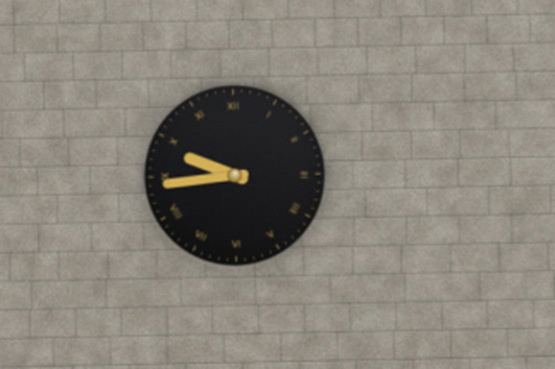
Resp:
9:44
